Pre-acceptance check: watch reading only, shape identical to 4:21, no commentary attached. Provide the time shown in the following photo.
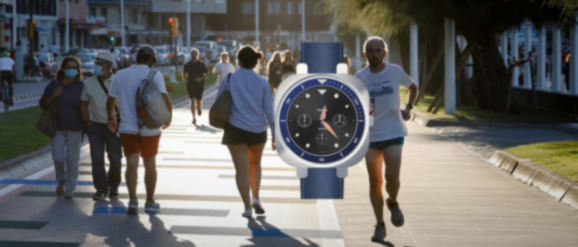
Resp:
12:23
